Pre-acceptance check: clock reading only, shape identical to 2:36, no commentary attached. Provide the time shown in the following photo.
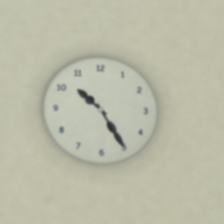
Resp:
10:25
